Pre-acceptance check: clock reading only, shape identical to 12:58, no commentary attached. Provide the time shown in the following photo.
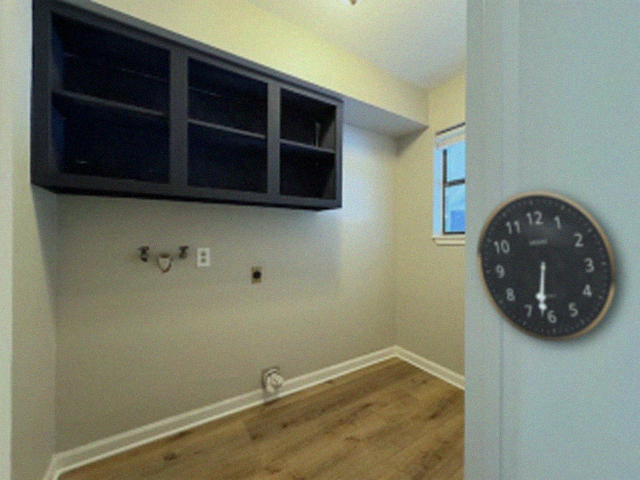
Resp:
6:32
